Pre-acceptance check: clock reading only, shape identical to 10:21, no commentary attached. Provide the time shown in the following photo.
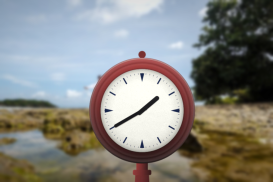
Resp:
1:40
